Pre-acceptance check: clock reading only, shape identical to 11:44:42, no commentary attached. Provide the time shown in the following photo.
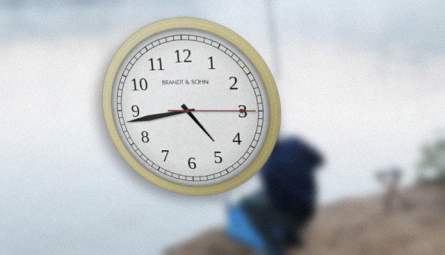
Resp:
4:43:15
